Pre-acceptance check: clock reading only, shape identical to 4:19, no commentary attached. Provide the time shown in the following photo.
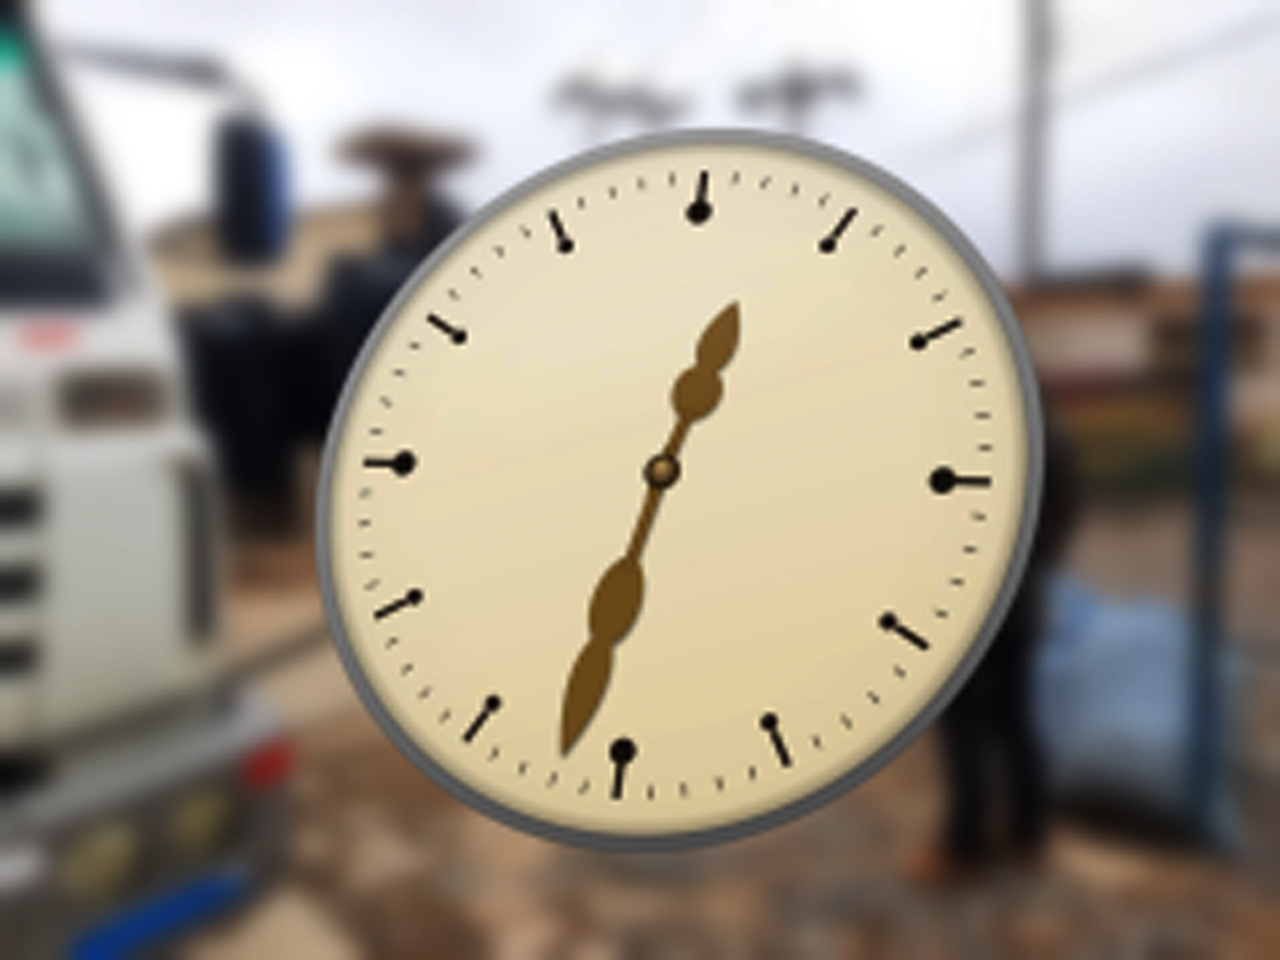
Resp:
12:32
